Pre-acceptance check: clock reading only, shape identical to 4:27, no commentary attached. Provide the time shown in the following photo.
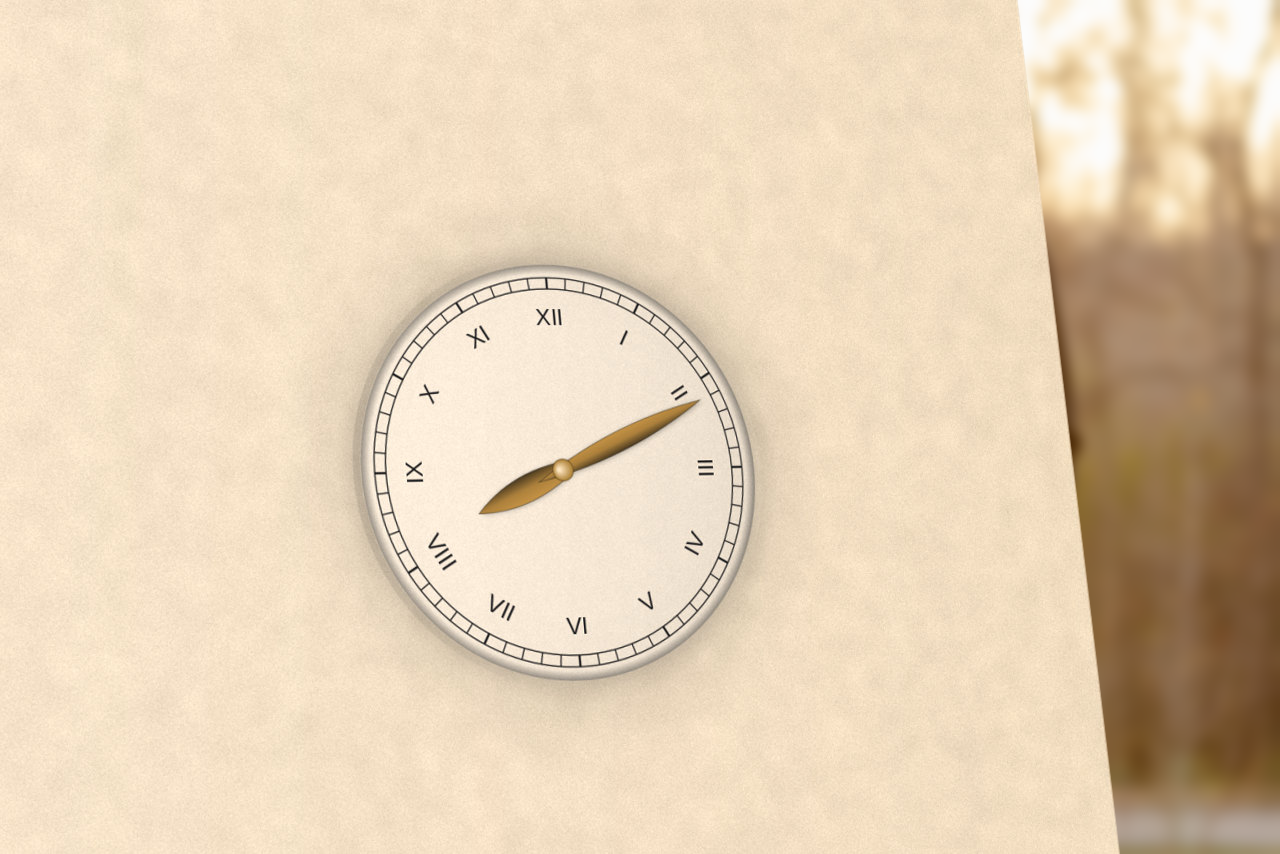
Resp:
8:11
